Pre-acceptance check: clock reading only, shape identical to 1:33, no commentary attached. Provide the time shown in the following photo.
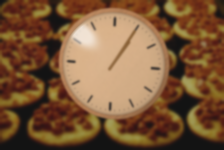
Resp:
1:05
